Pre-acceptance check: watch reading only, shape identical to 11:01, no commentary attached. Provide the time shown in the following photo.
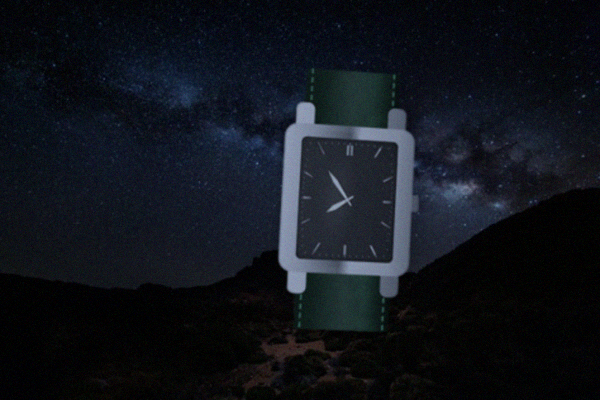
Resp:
7:54
